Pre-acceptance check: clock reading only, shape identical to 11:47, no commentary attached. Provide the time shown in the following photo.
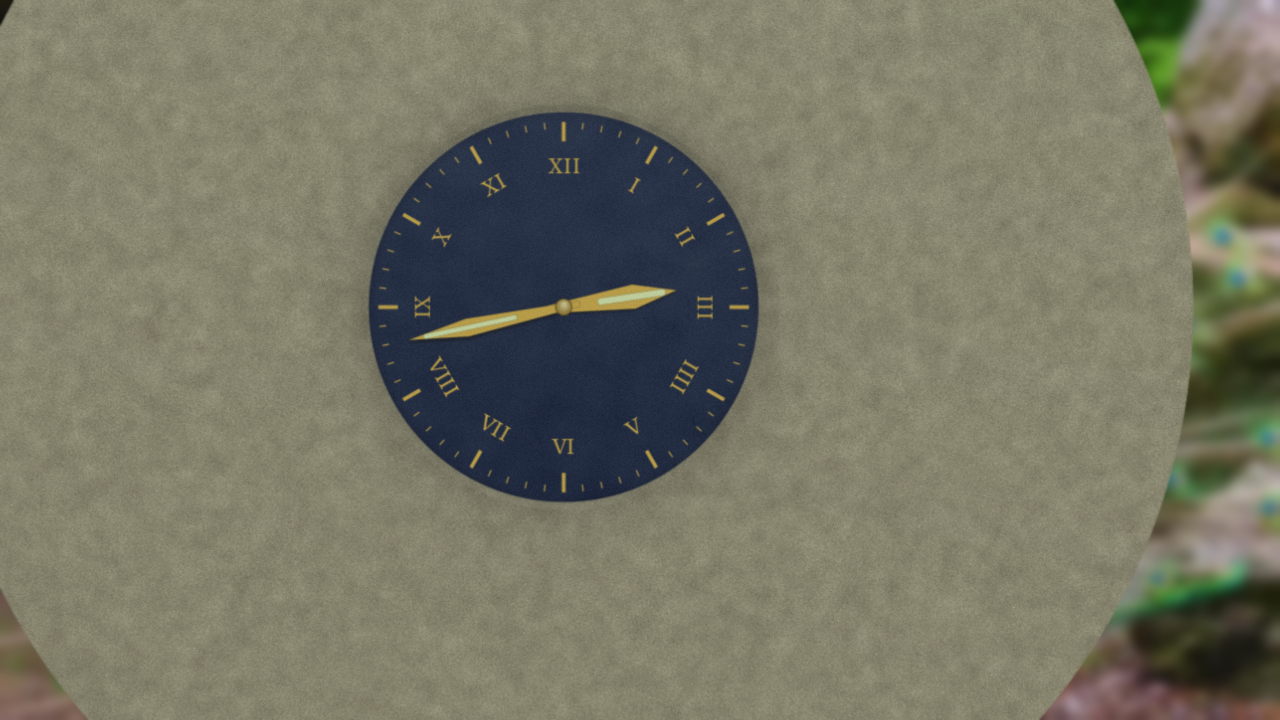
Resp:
2:43
